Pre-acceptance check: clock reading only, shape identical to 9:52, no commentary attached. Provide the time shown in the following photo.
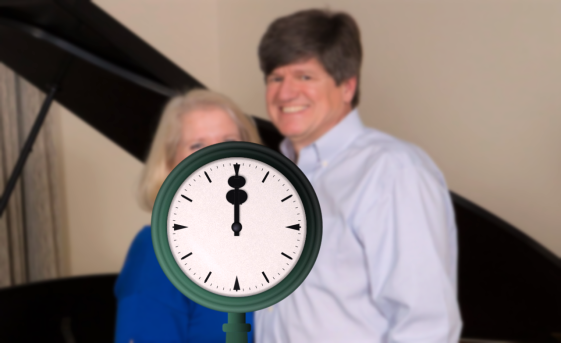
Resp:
12:00
